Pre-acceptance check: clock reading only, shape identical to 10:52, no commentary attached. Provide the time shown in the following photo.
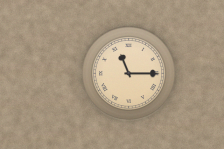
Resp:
11:15
